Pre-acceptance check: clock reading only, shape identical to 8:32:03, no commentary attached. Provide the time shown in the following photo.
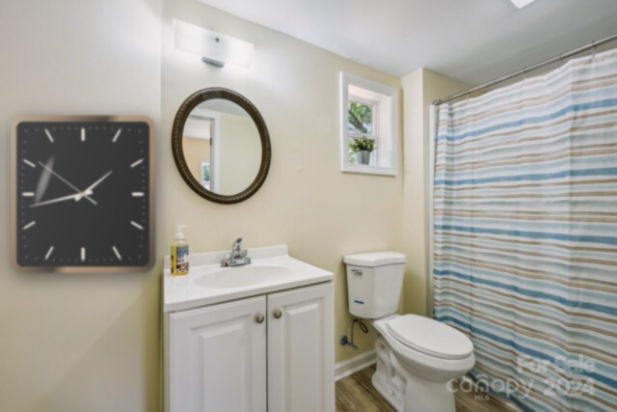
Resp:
1:42:51
